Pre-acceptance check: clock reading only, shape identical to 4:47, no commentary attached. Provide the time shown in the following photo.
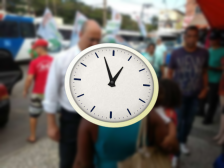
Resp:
12:57
